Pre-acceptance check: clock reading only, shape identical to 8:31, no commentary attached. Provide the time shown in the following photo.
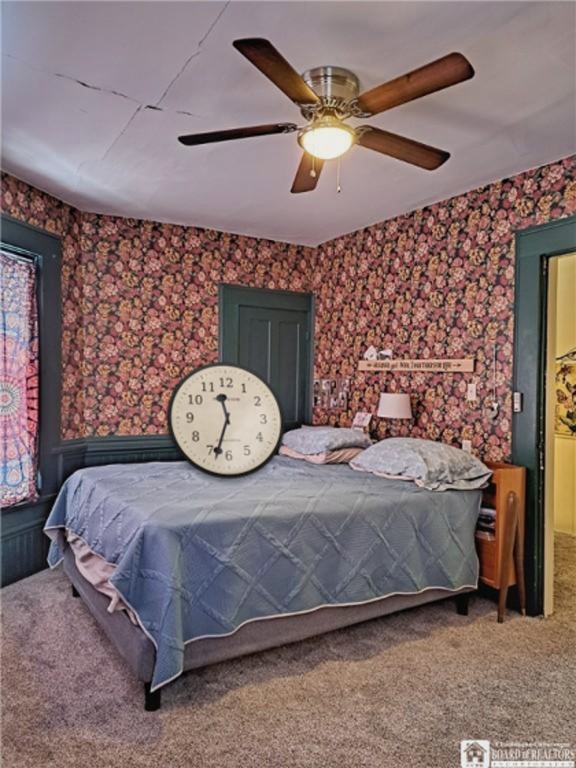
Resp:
11:33
